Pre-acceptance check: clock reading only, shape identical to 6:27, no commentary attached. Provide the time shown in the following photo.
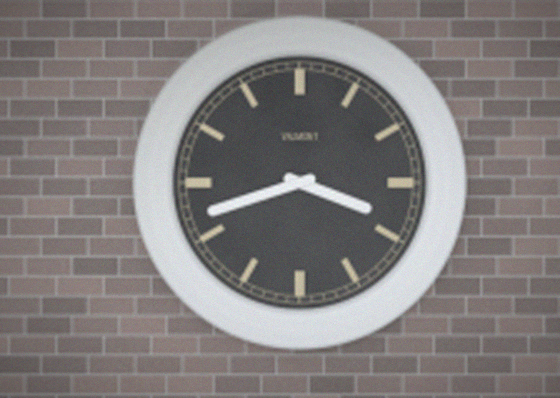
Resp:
3:42
